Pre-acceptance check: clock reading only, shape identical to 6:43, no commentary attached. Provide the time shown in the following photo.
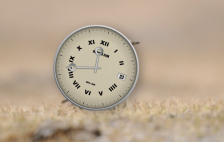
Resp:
11:42
